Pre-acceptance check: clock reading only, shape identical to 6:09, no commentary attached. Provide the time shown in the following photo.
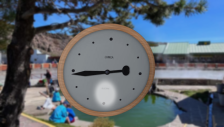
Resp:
2:44
